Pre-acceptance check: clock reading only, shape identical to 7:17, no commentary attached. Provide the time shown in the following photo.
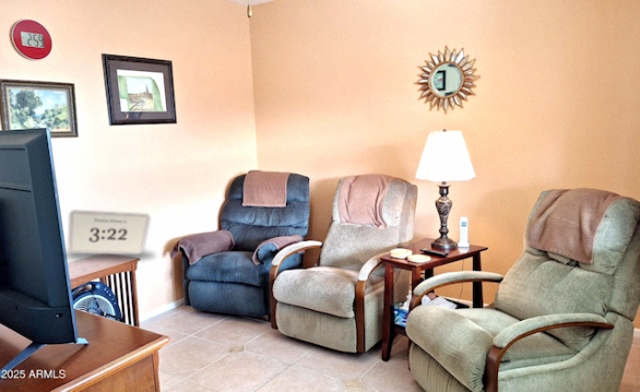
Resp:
3:22
